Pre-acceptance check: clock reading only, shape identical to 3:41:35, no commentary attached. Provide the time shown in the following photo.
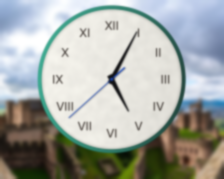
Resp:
5:04:38
